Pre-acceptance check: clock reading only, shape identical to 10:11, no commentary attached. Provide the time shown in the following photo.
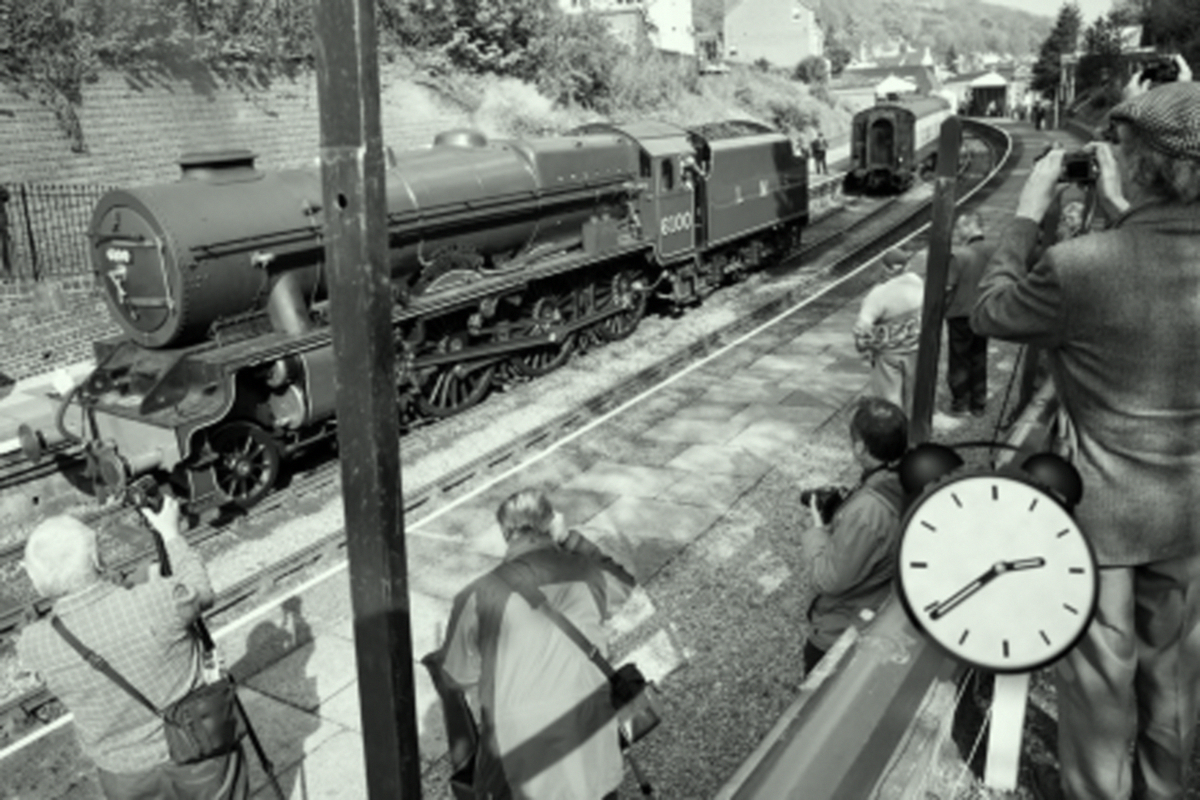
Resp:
2:39
